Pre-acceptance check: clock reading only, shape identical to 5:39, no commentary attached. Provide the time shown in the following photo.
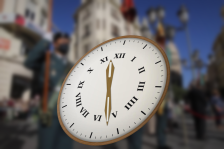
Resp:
11:27
